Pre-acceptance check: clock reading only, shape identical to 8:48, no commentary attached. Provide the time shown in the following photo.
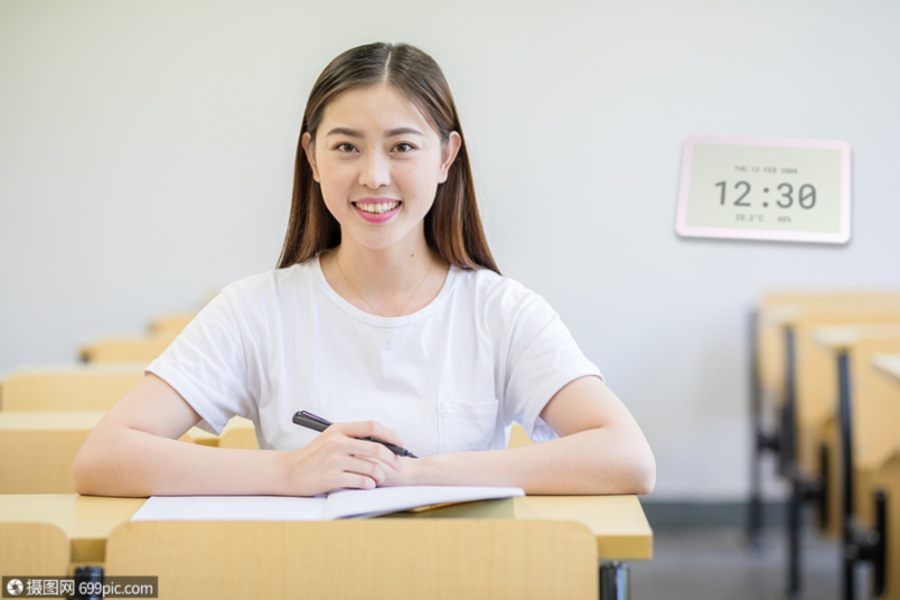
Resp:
12:30
